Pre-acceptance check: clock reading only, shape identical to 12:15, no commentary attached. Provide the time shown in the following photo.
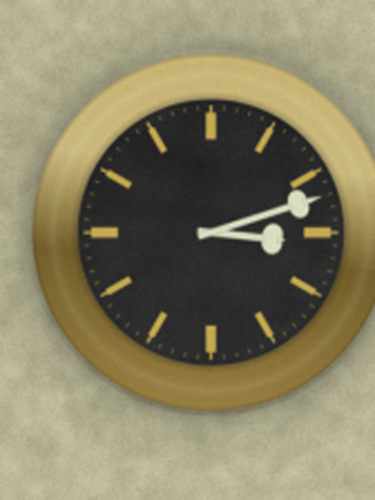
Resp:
3:12
